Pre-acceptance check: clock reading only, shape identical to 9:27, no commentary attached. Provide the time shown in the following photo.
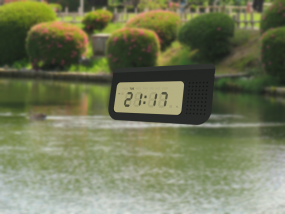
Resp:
21:17
